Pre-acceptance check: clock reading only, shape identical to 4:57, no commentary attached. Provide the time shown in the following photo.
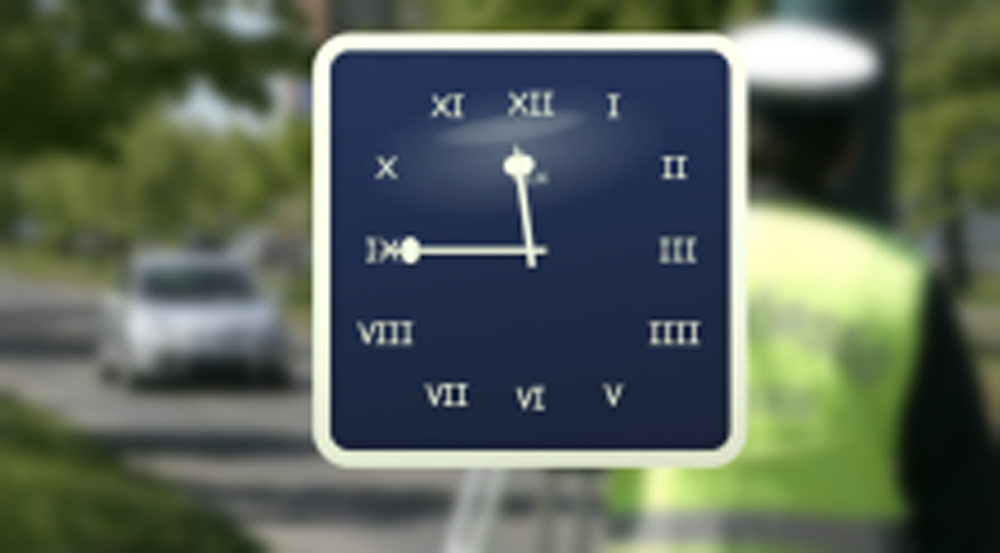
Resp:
11:45
